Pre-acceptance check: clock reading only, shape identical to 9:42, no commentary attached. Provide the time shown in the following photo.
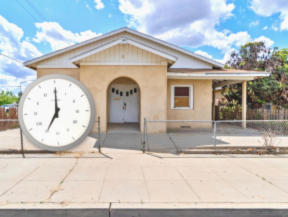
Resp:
7:00
